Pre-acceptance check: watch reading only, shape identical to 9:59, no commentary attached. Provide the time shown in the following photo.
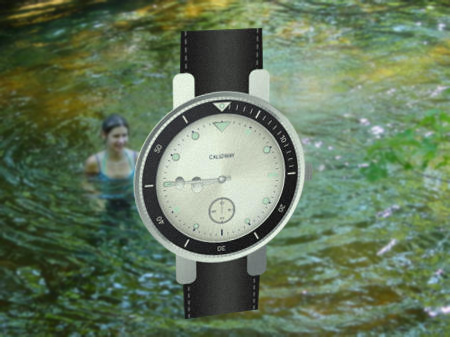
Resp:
8:45
